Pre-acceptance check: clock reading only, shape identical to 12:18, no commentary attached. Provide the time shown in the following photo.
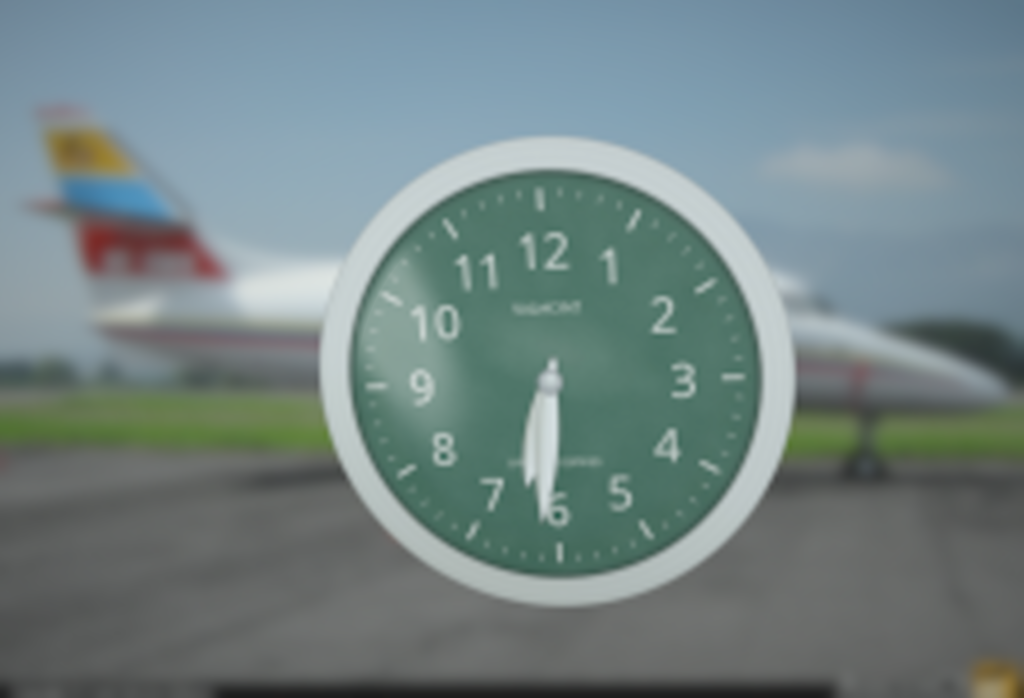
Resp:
6:31
